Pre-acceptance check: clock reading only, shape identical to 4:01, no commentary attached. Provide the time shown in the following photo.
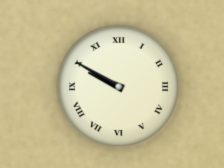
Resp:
9:50
